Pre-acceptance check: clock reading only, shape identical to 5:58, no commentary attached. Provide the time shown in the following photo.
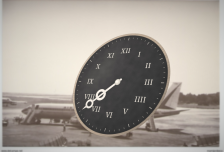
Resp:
7:38
